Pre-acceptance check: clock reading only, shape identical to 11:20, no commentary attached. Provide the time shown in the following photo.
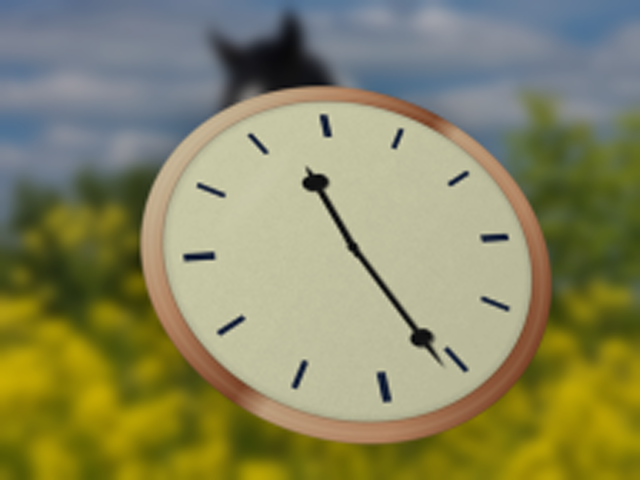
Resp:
11:26
